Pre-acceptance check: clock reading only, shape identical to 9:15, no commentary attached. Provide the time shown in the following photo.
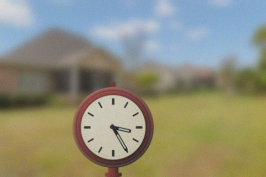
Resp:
3:25
